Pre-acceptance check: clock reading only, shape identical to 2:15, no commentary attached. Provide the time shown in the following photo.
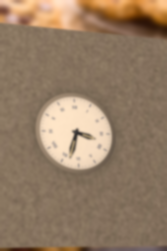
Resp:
3:33
